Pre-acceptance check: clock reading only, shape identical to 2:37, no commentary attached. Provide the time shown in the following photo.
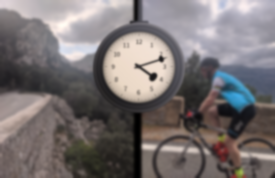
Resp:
4:12
